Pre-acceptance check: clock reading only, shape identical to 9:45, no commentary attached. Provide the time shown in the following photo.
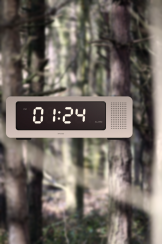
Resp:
1:24
